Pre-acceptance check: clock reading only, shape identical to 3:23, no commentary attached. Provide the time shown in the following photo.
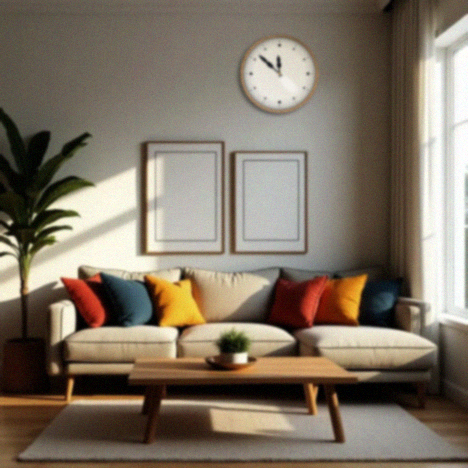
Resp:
11:52
